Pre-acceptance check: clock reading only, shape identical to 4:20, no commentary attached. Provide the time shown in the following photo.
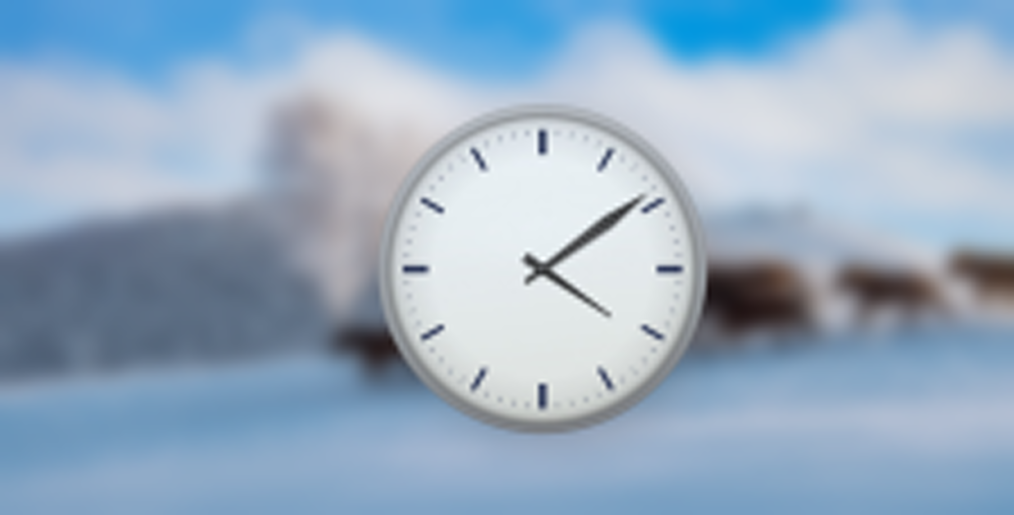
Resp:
4:09
